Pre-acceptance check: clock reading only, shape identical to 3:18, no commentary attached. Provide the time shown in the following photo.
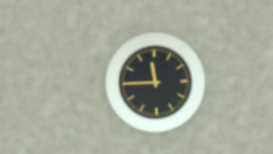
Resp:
11:45
